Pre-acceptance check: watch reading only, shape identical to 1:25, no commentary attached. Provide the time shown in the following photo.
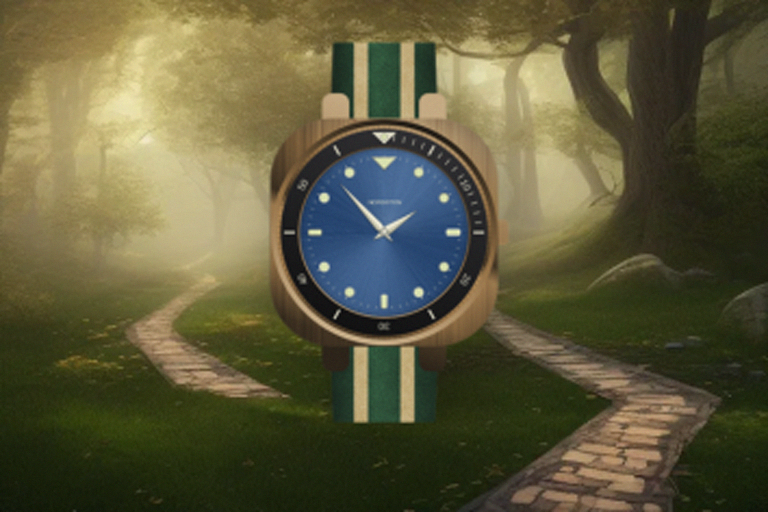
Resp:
1:53
